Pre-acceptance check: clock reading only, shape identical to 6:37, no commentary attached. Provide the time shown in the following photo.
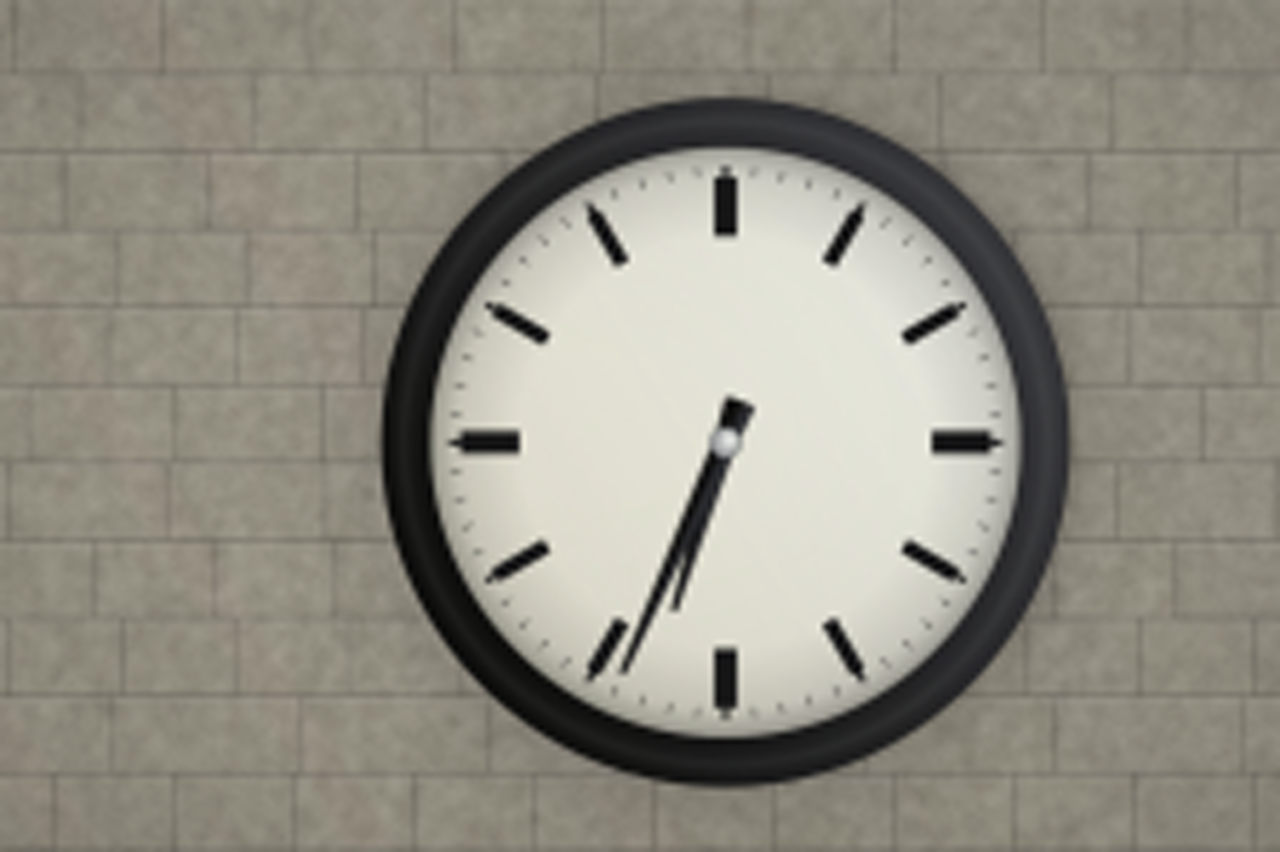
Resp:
6:34
